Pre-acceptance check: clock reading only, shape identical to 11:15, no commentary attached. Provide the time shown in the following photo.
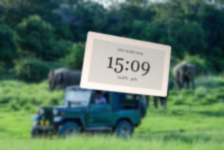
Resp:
15:09
